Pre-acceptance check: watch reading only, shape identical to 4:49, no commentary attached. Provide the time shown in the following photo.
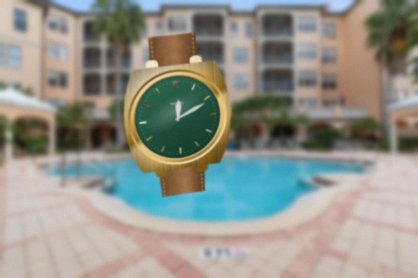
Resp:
12:11
